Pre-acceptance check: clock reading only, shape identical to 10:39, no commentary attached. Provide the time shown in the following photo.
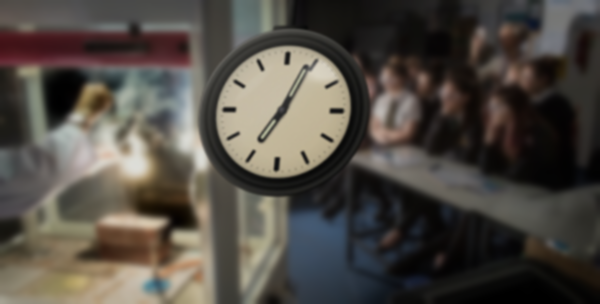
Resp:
7:04
